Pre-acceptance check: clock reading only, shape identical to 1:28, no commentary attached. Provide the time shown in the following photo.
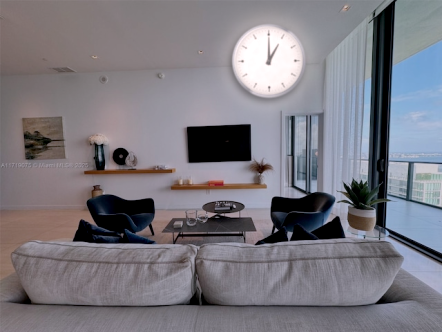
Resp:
1:00
